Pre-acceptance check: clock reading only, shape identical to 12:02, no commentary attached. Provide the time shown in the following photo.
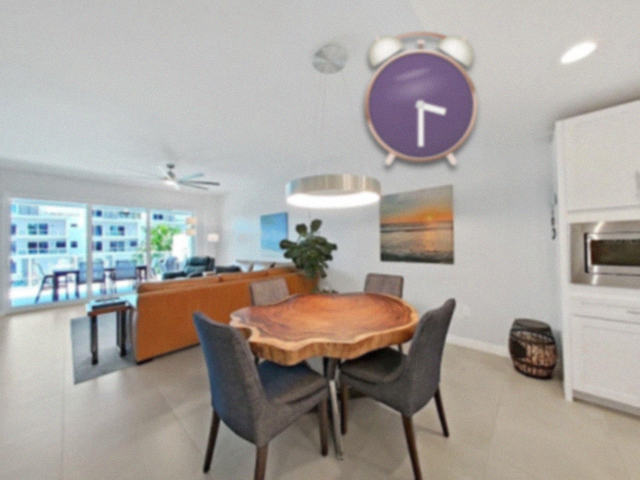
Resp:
3:30
